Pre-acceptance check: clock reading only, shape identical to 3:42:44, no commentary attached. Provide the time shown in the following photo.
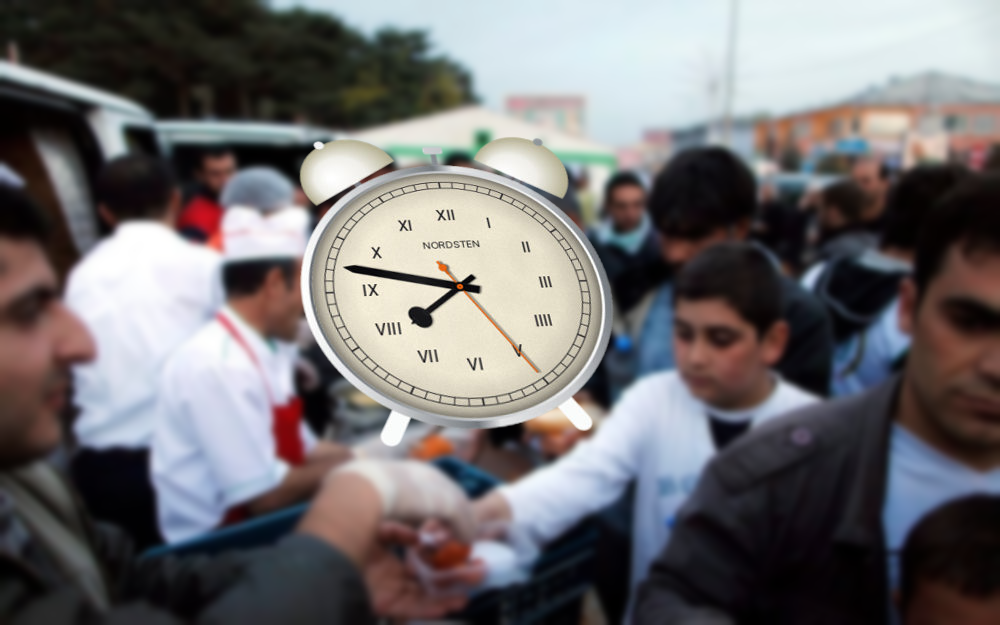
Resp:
7:47:25
